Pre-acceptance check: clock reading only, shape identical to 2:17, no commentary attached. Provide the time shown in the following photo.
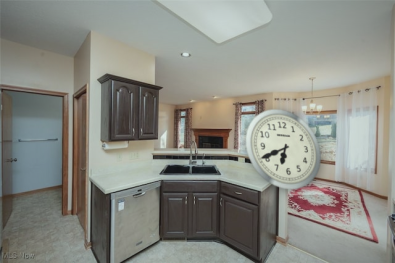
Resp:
6:41
